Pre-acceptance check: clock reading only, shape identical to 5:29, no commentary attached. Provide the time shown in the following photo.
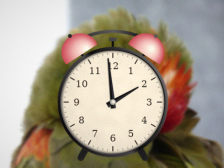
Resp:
1:59
